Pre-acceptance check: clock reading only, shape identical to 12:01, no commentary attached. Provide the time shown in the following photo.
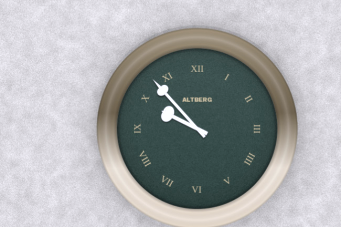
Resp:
9:53
